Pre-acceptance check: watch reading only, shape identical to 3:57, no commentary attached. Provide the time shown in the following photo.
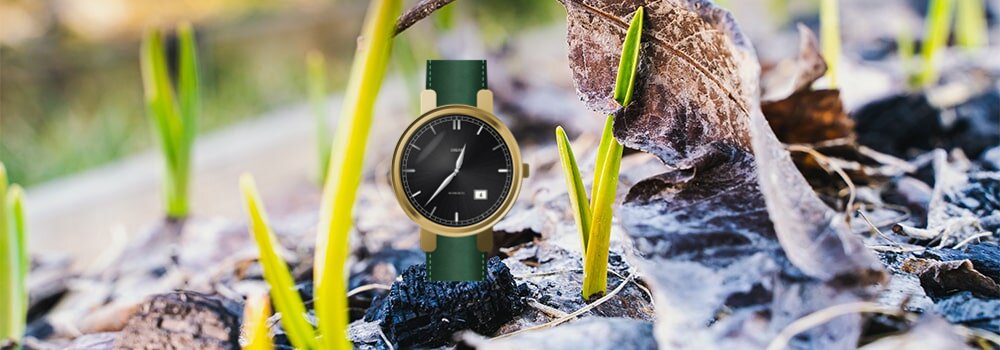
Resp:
12:37
